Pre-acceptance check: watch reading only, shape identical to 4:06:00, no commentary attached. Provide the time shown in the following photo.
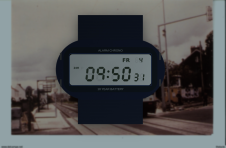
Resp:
9:50:31
